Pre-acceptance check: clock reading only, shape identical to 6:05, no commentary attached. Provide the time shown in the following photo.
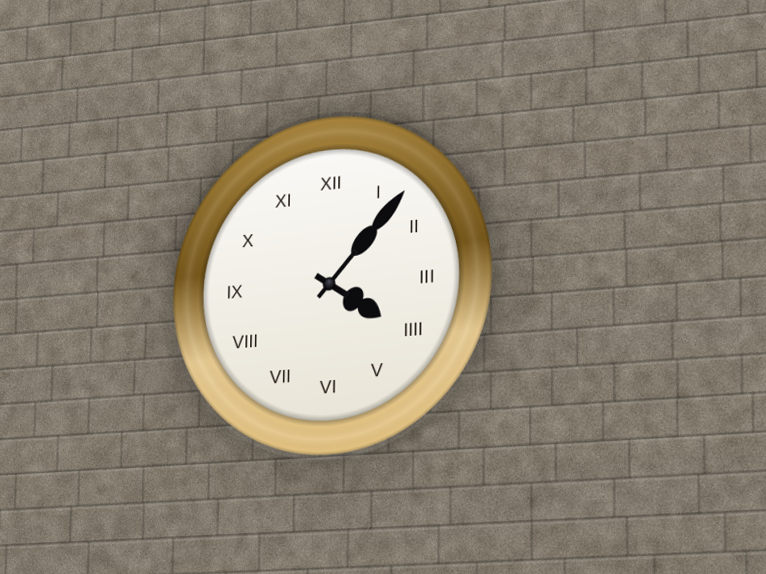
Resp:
4:07
